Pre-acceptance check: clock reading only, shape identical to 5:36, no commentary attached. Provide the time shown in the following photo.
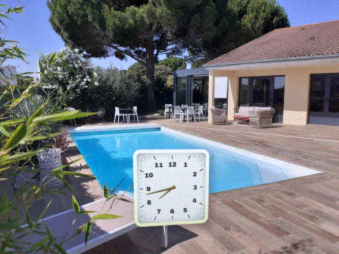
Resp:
7:43
